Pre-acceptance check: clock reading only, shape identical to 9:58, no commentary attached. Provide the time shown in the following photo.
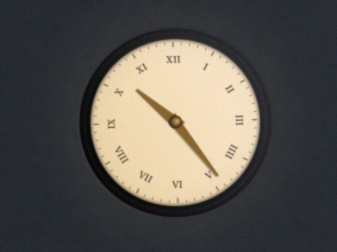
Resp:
10:24
